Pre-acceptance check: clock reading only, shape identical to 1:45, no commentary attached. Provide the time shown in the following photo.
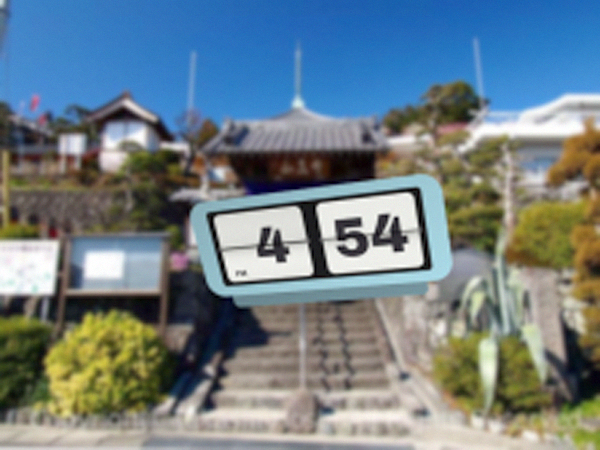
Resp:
4:54
